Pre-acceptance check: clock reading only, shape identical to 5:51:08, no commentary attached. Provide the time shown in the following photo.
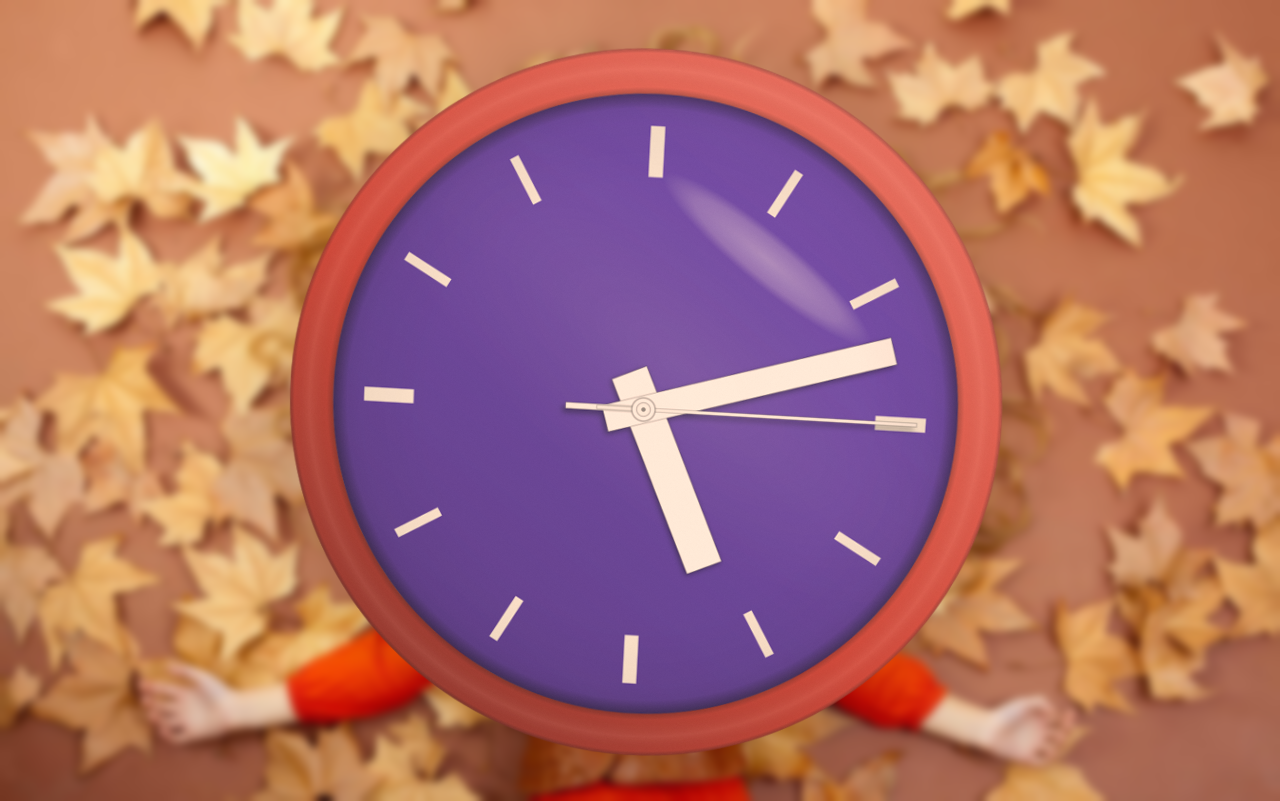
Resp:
5:12:15
